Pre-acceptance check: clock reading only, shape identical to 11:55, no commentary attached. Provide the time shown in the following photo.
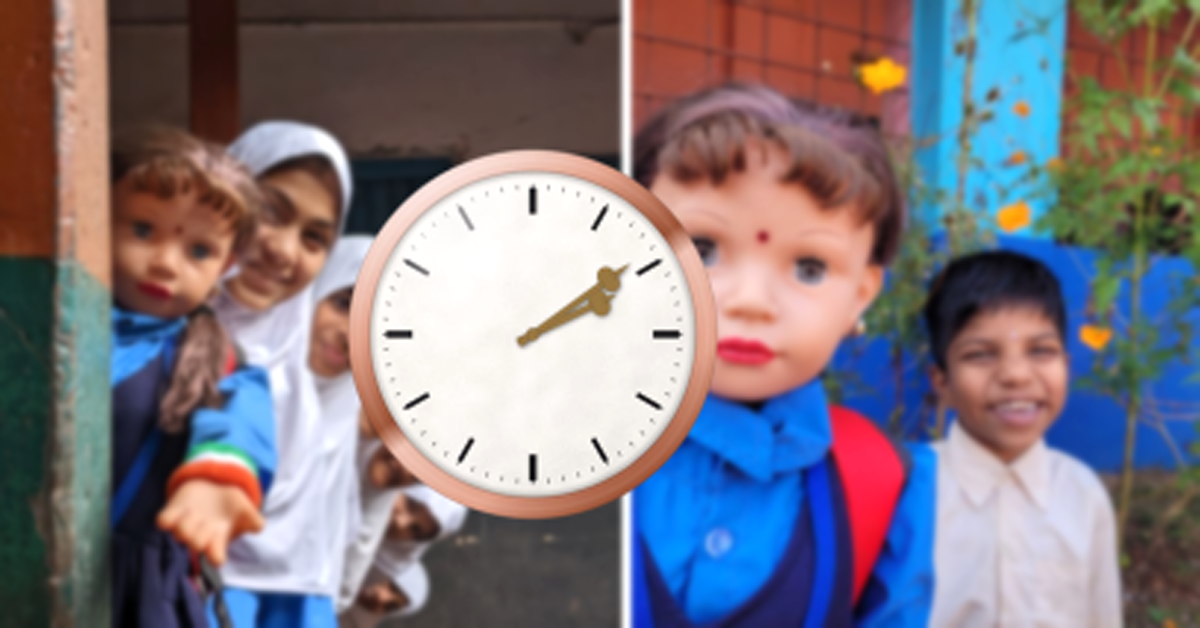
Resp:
2:09
